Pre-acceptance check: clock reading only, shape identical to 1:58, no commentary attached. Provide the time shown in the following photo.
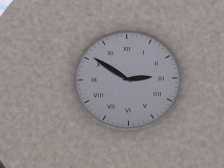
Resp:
2:51
